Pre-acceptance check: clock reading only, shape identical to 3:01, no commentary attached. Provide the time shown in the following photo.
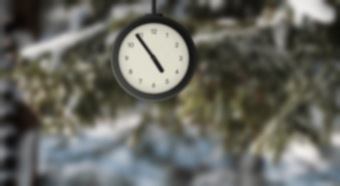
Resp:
4:54
